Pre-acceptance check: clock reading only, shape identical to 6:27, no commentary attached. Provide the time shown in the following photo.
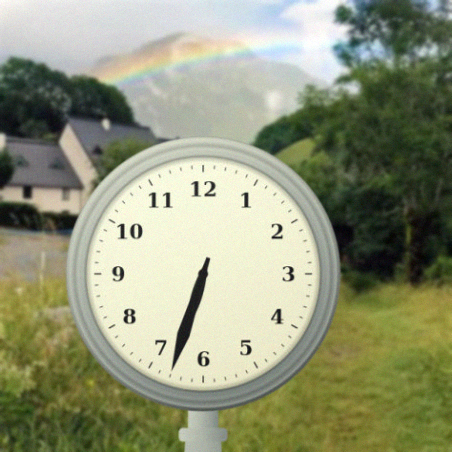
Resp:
6:33
